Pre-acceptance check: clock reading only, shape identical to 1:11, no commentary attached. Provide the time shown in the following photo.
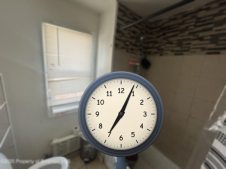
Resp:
7:04
